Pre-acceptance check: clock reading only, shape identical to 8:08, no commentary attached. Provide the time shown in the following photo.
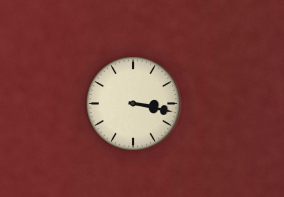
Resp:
3:17
